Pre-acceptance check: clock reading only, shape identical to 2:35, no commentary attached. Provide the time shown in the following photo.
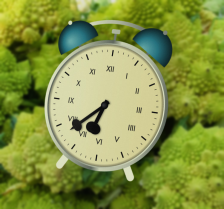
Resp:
6:38
